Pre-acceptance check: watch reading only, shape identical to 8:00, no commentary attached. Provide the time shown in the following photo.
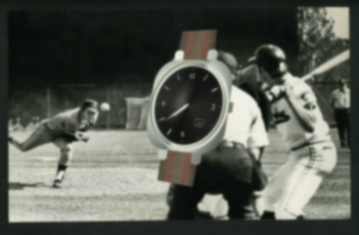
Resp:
7:39
